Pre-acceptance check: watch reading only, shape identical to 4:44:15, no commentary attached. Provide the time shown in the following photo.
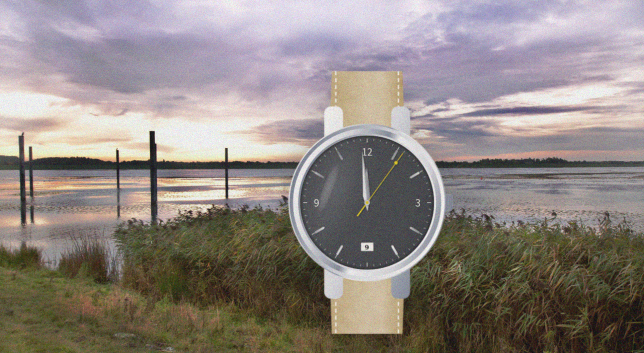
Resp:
11:59:06
